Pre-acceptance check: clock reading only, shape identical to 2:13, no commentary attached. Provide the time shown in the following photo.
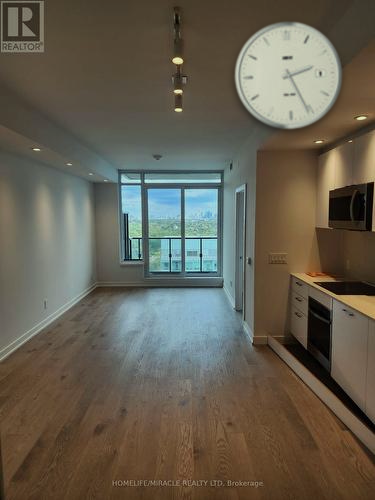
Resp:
2:26
